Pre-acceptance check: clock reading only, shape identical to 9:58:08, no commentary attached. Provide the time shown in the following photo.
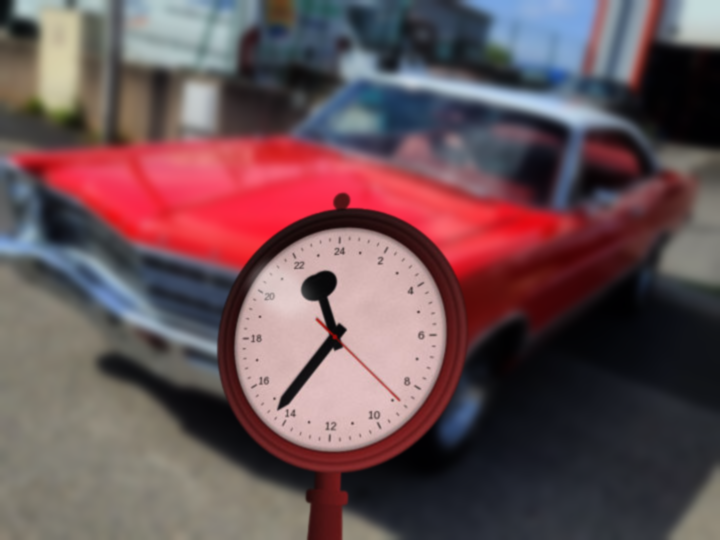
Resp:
22:36:22
